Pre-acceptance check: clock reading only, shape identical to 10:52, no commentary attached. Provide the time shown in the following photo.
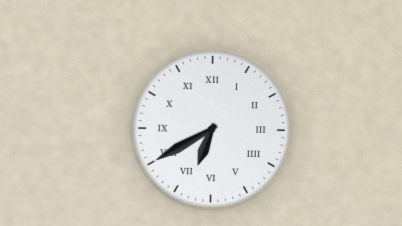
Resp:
6:40
